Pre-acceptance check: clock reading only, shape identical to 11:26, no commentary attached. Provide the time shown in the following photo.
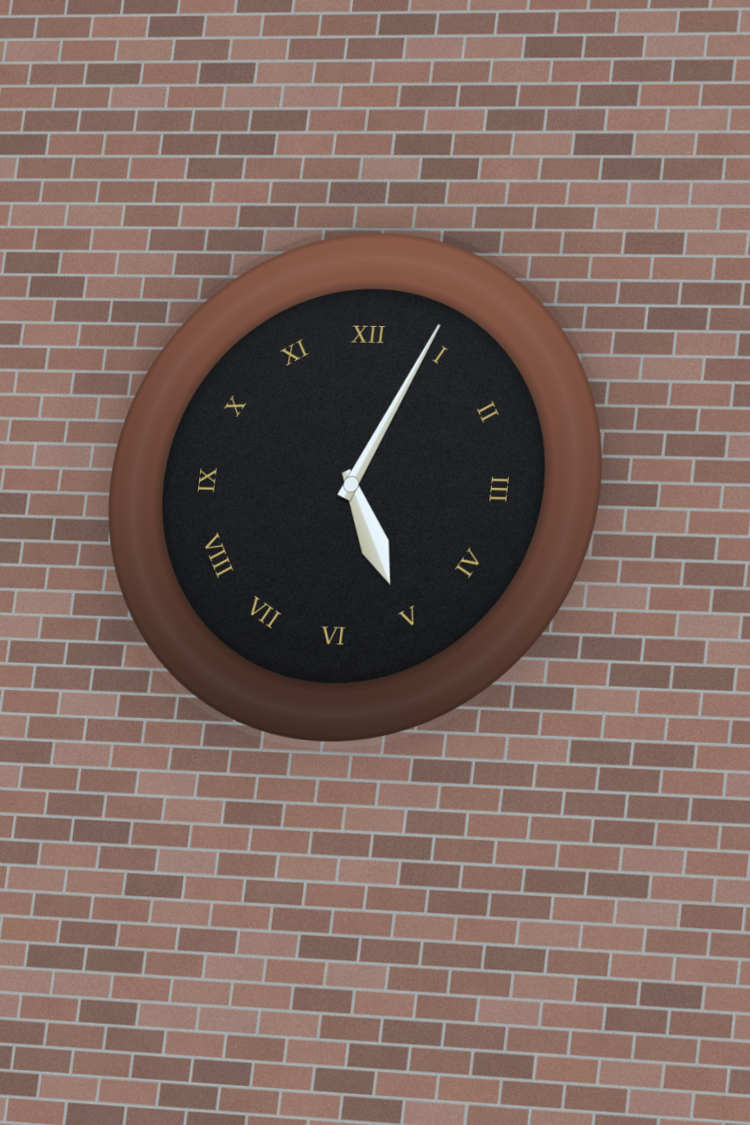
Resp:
5:04
